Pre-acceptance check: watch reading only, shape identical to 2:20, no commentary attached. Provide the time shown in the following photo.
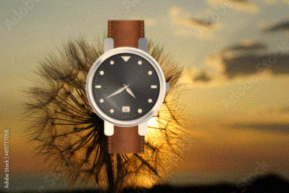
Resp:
4:40
